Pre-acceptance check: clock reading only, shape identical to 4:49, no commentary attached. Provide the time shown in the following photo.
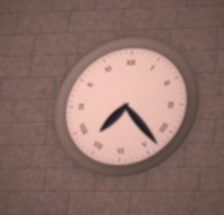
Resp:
7:23
